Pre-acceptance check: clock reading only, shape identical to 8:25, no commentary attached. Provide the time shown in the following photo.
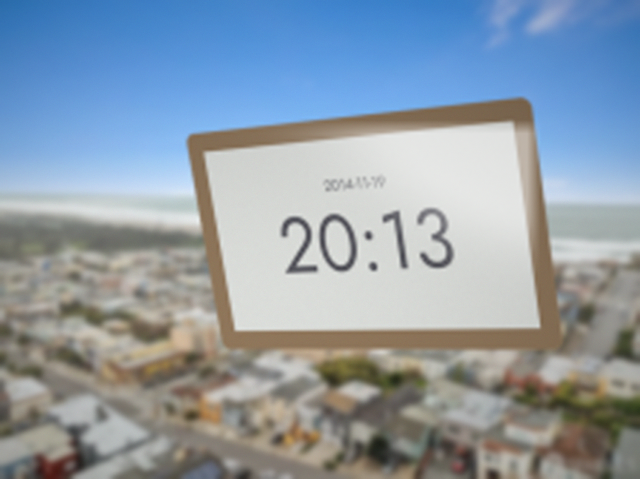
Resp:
20:13
